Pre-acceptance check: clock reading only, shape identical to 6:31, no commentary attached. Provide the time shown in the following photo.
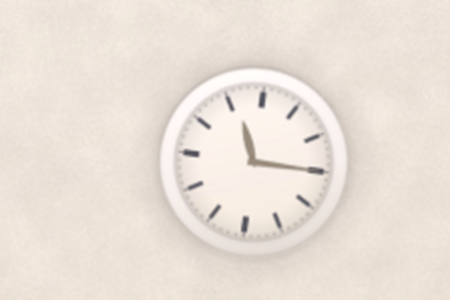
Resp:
11:15
